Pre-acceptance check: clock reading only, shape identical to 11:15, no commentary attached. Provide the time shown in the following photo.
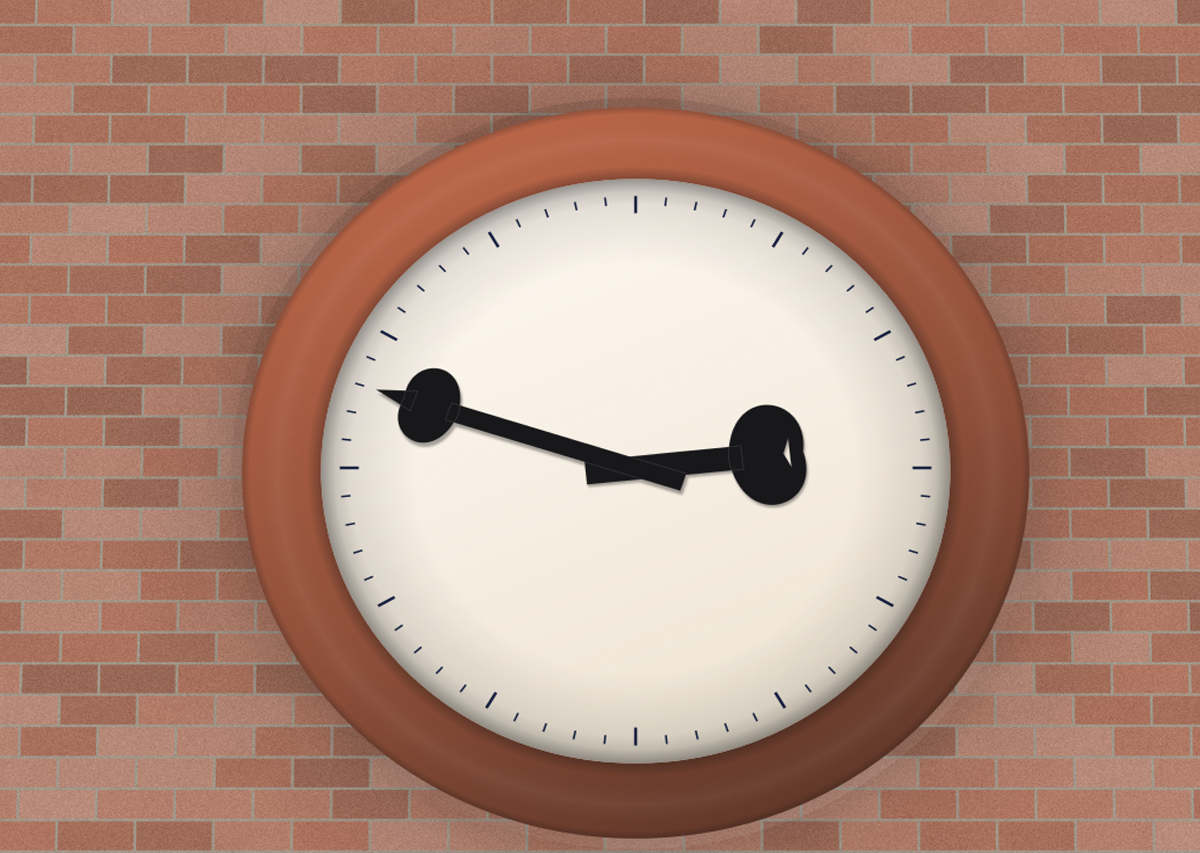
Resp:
2:48
